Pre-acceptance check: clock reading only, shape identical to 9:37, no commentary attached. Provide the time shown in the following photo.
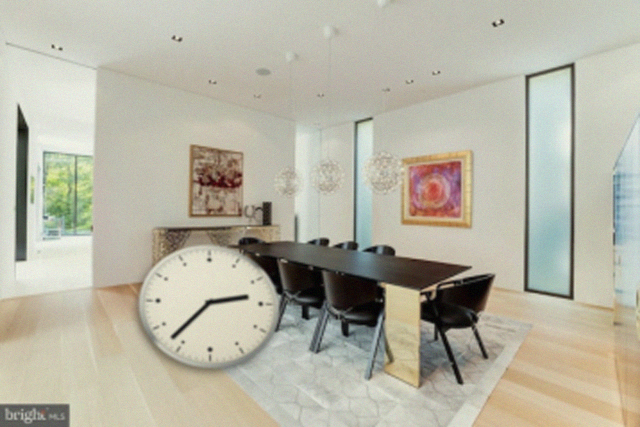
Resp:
2:37
